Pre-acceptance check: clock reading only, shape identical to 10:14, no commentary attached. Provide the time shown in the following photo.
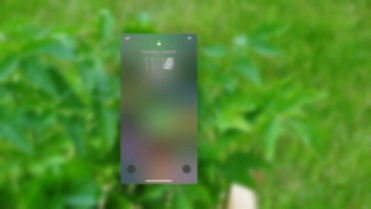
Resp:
11:19
